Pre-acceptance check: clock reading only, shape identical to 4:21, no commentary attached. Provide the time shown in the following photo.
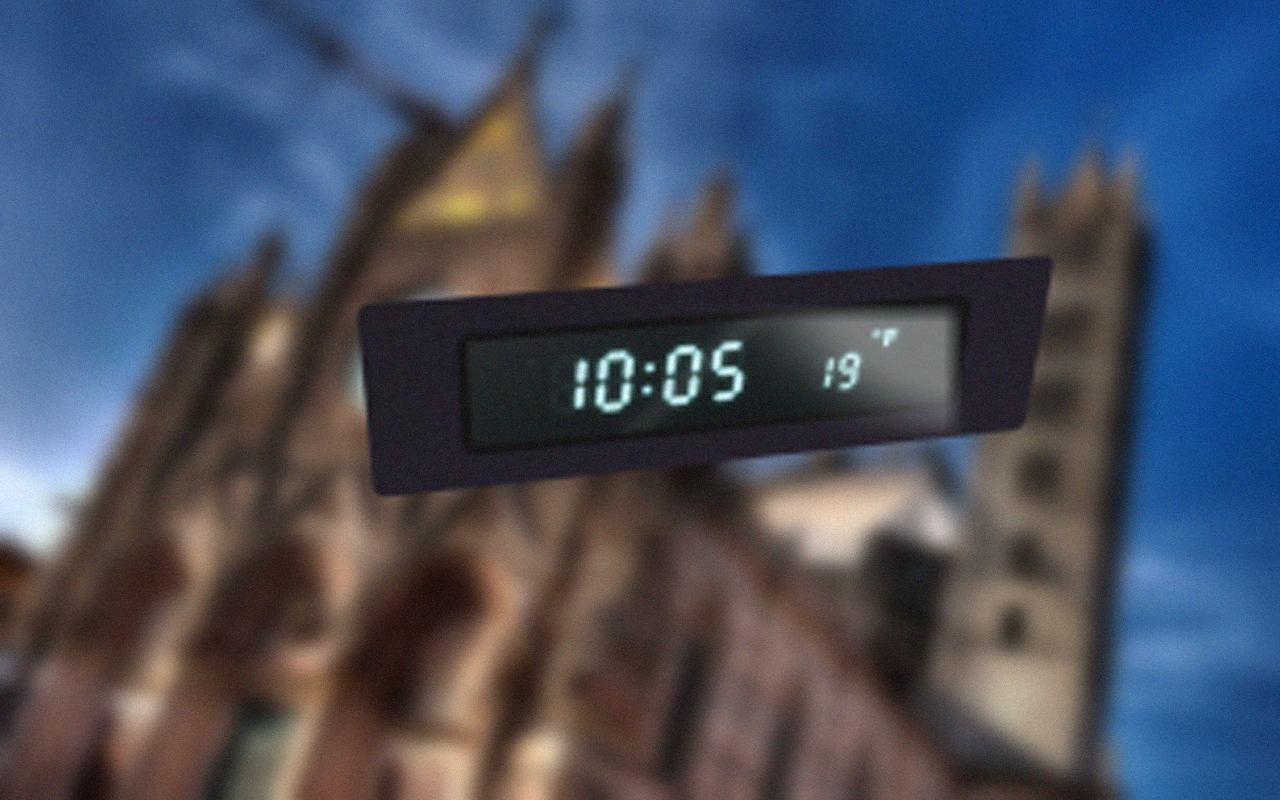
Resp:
10:05
